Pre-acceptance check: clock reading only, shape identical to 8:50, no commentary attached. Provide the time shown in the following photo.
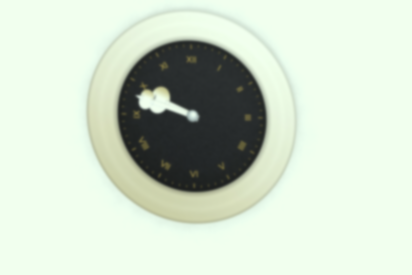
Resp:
9:48
